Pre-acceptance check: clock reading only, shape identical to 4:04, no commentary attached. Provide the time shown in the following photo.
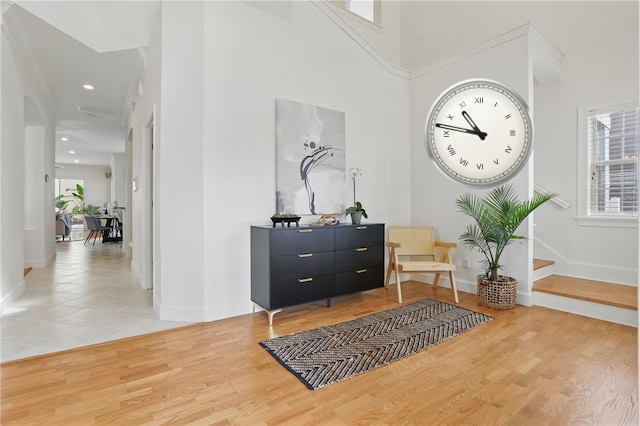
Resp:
10:47
